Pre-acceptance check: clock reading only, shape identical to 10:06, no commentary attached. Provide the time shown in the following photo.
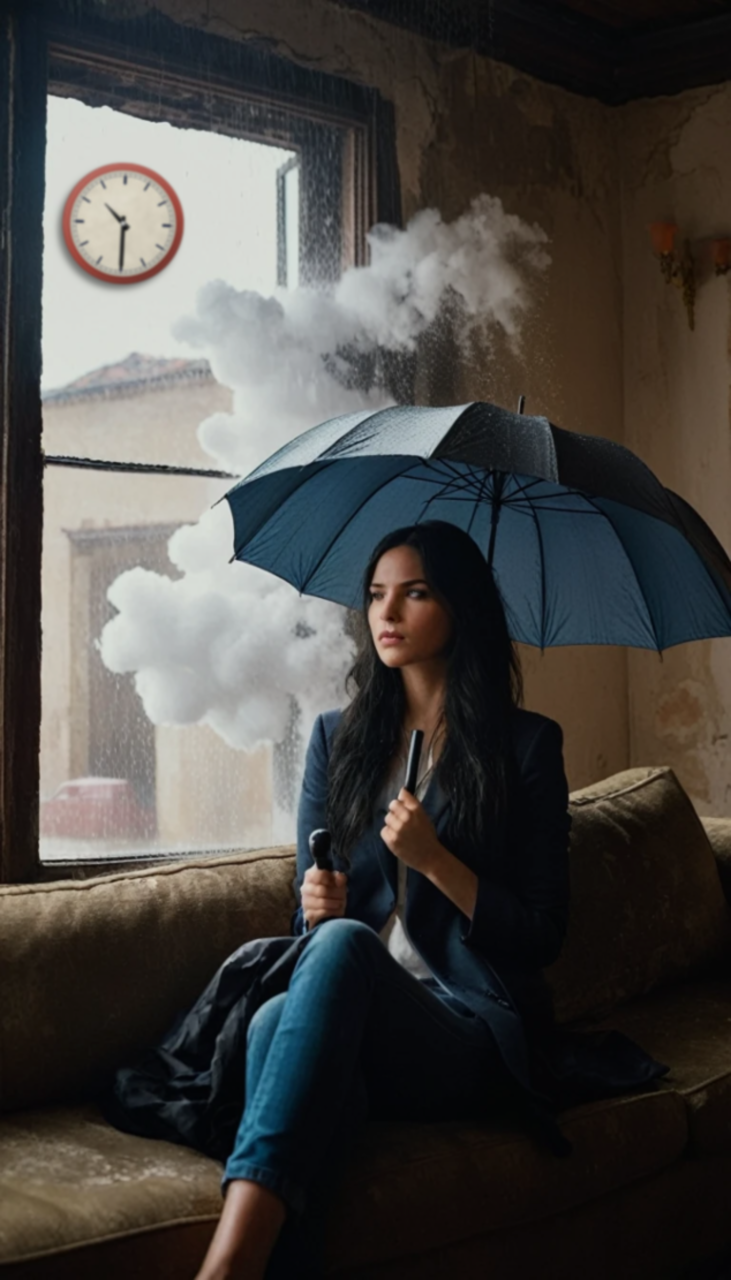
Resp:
10:30
